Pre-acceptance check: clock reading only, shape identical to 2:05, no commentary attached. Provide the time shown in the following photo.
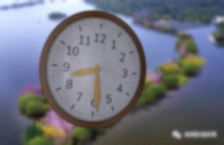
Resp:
8:29
